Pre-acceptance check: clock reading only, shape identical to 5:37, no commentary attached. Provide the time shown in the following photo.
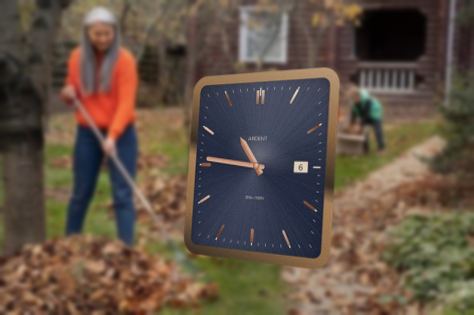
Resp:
10:46
